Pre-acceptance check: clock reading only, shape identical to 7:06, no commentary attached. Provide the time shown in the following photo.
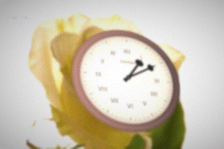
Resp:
1:10
